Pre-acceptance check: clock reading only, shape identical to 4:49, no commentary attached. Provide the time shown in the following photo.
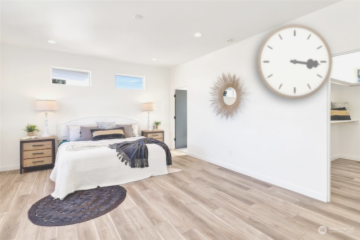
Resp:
3:16
